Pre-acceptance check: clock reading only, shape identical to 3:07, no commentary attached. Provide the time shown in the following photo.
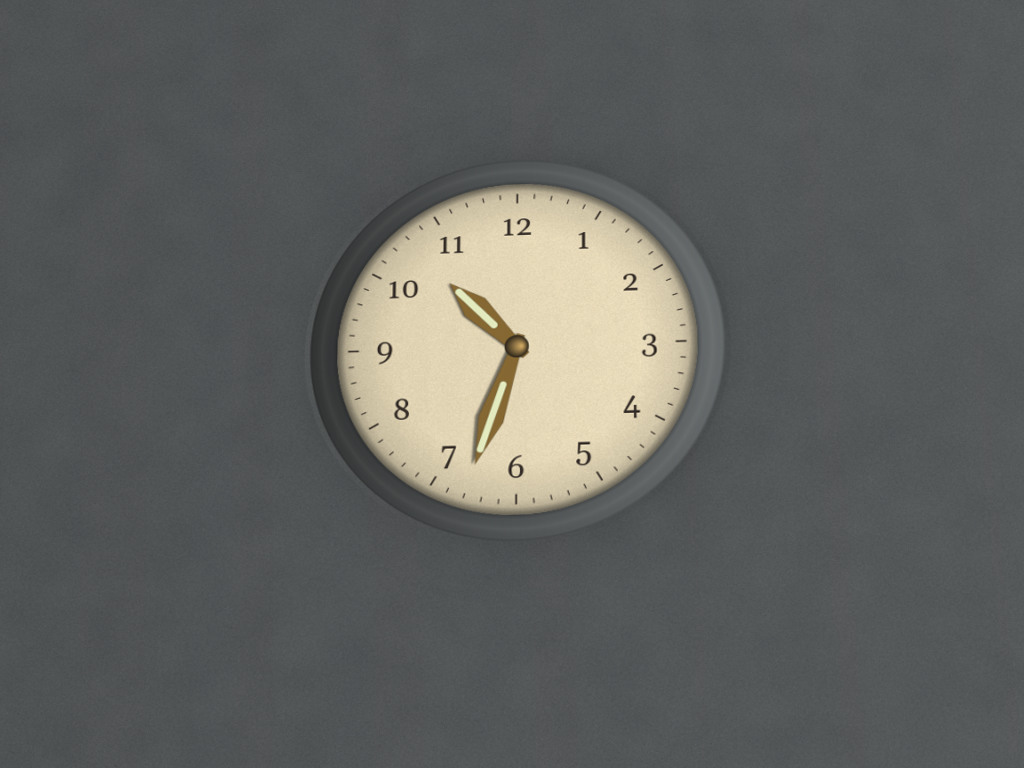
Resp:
10:33
